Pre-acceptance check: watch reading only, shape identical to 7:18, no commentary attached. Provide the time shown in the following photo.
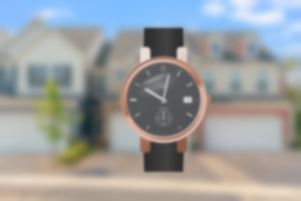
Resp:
10:02
